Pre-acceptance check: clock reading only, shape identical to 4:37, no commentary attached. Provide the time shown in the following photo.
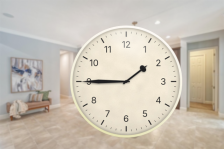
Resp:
1:45
